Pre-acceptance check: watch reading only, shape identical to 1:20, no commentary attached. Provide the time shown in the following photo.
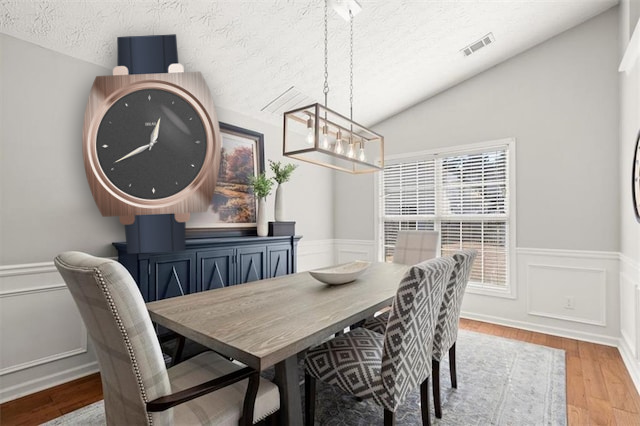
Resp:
12:41
